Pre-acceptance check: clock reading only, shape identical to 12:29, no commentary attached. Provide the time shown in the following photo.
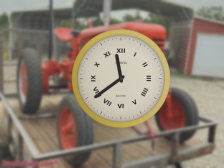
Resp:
11:39
